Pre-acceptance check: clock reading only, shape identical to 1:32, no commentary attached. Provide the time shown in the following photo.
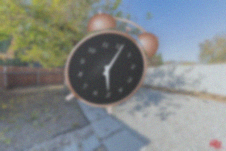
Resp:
5:01
